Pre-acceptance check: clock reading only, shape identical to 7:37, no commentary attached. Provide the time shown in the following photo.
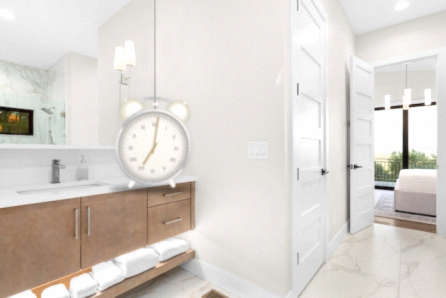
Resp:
7:01
